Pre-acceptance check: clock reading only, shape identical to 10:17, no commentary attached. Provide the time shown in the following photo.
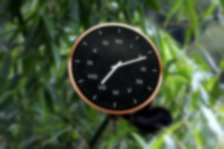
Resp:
7:11
